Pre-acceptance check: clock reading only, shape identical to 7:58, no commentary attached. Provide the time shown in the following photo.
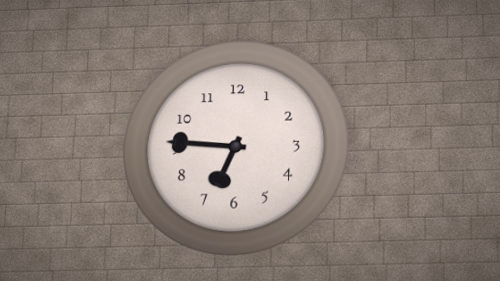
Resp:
6:46
